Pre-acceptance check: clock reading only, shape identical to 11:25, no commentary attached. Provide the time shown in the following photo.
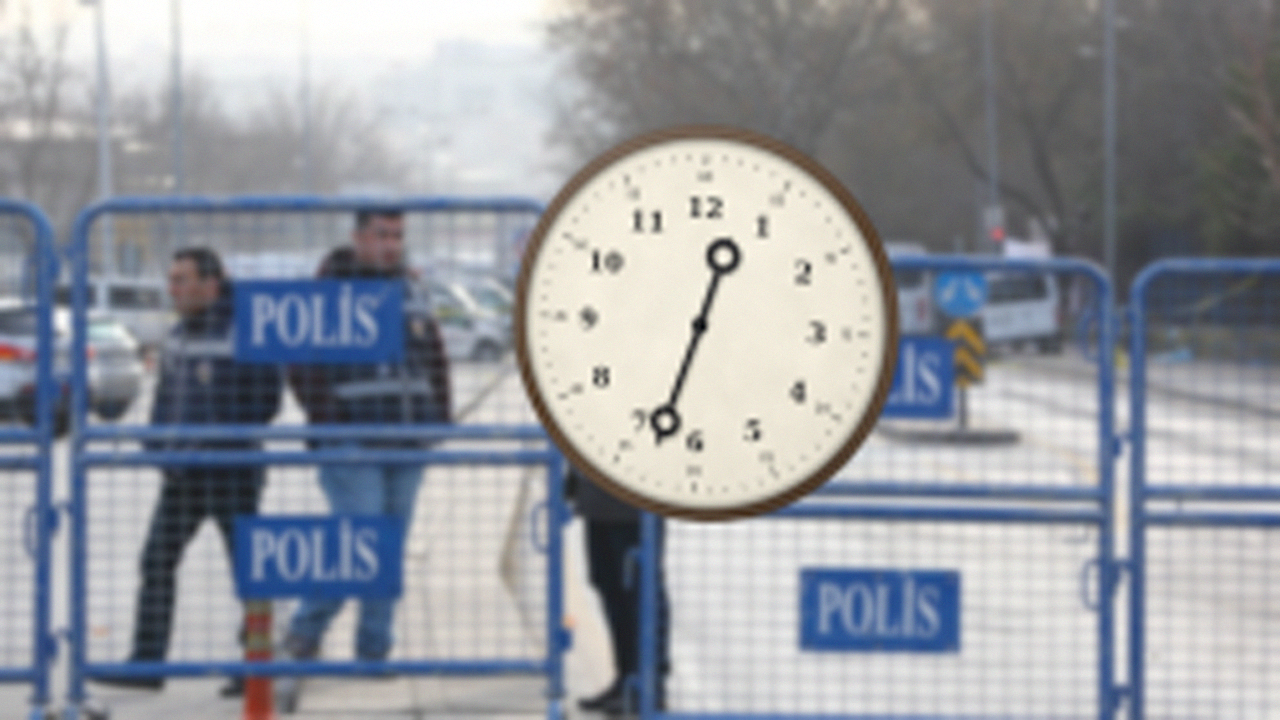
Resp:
12:33
